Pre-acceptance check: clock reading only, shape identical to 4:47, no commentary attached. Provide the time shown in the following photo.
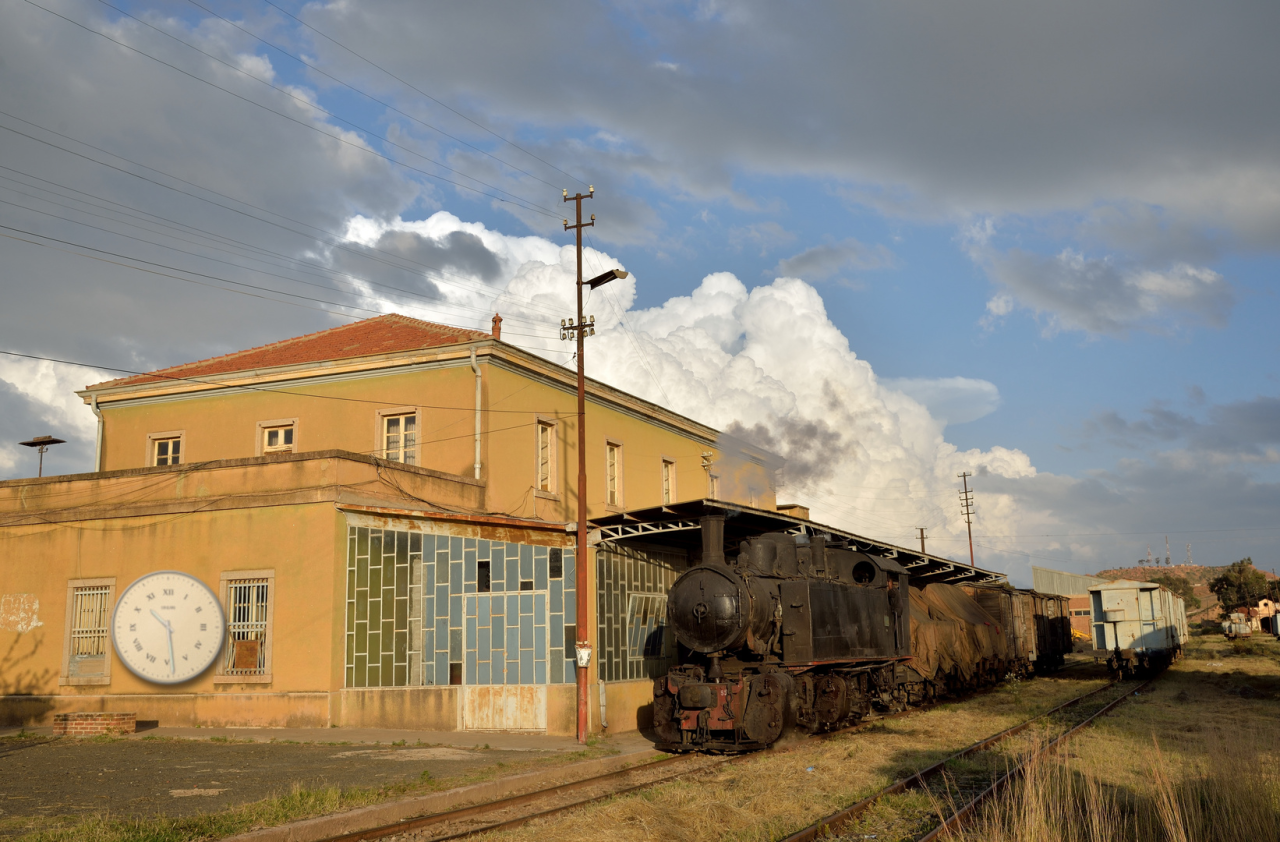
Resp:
10:29
